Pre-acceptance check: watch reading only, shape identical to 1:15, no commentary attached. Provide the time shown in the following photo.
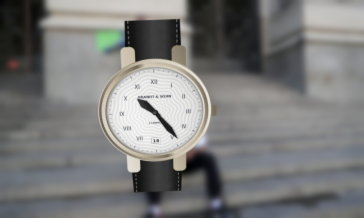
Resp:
10:24
